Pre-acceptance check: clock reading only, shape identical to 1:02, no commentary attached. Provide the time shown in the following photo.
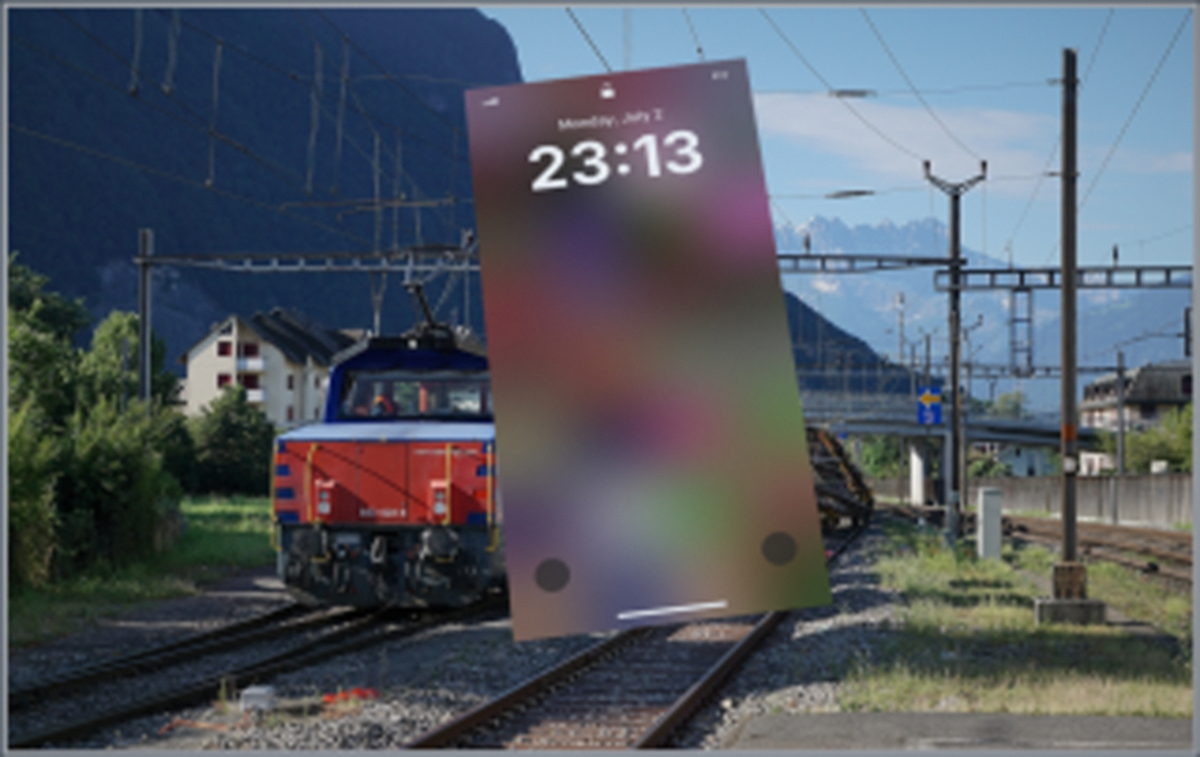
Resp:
23:13
